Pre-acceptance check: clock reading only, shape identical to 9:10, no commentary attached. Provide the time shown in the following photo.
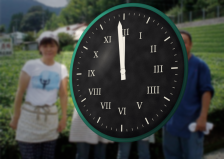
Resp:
11:59
